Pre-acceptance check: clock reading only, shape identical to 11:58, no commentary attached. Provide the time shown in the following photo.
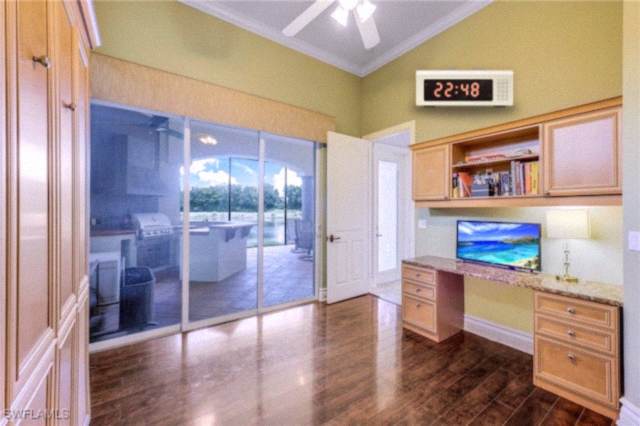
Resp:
22:48
